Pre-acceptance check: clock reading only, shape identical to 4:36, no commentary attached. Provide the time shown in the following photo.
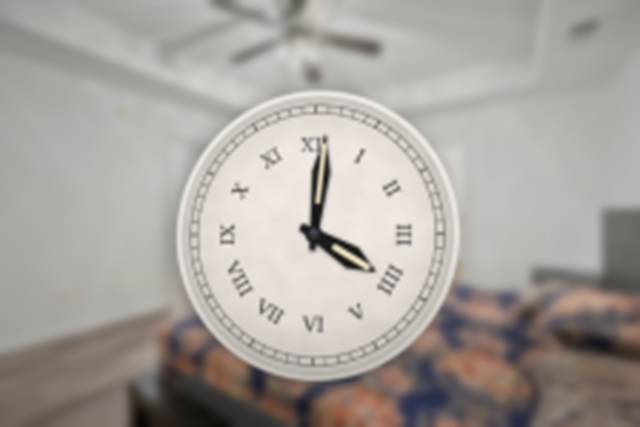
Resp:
4:01
